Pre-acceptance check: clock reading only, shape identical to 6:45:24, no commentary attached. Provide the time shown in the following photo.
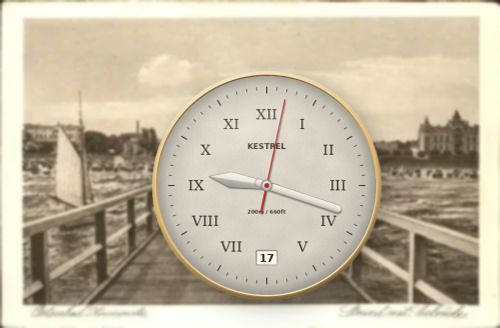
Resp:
9:18:02
